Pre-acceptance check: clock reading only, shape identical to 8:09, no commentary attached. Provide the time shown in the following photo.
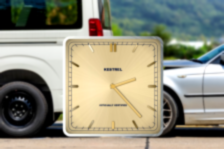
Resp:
2:23
